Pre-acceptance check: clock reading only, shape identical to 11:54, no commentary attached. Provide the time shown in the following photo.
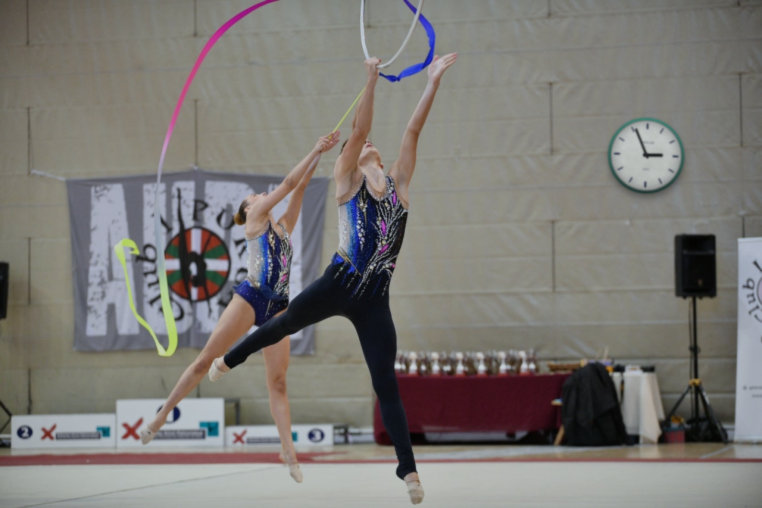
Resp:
2:56
